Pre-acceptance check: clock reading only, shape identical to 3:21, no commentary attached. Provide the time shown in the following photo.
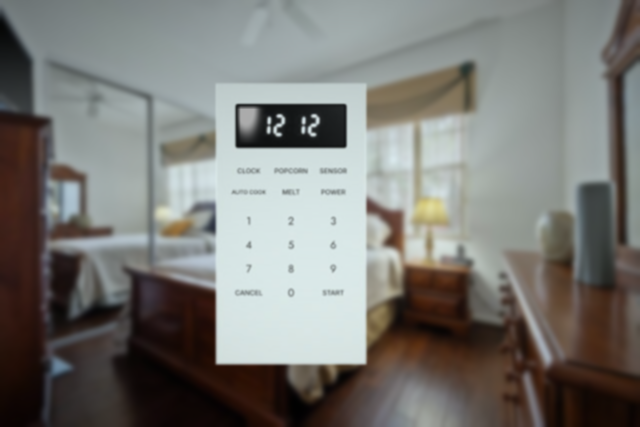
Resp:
12:12
